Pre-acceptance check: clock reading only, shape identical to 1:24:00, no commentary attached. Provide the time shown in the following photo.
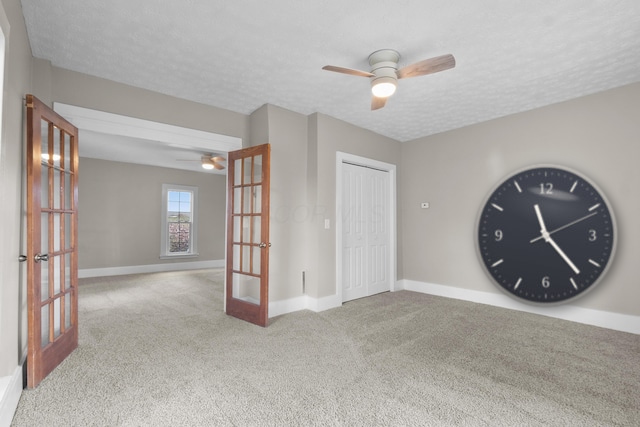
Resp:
11:23:11
